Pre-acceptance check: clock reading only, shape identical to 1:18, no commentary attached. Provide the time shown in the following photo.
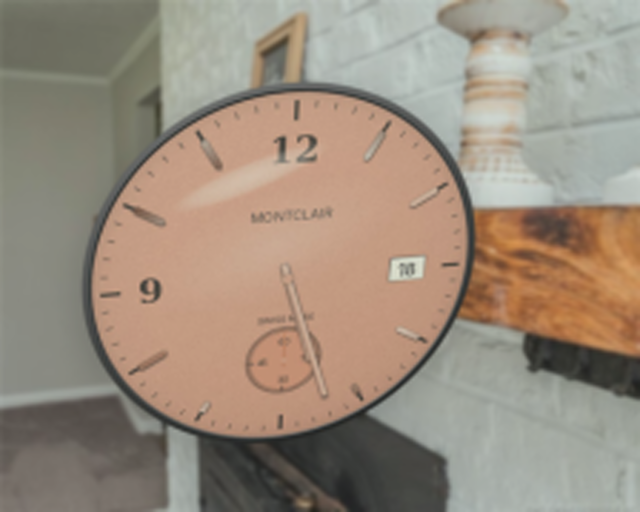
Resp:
5:27
